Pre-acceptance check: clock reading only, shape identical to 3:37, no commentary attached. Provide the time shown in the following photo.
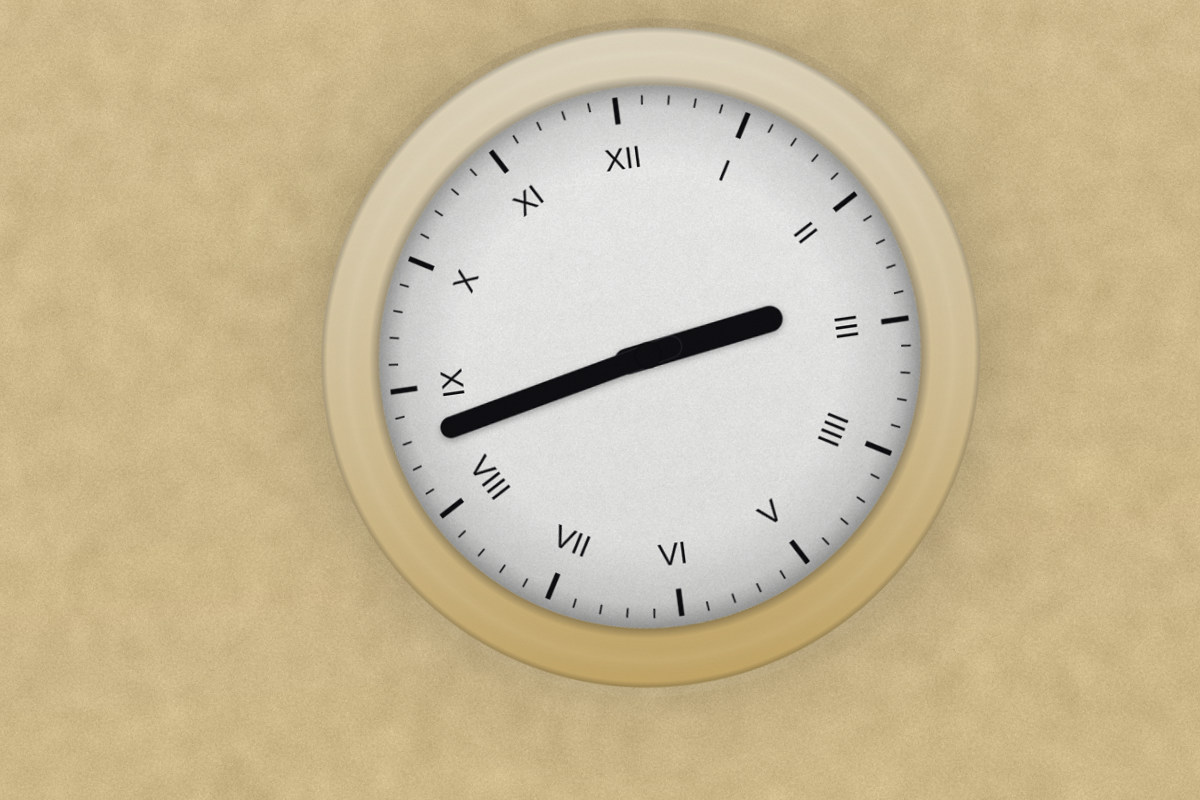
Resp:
2:43
